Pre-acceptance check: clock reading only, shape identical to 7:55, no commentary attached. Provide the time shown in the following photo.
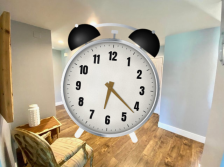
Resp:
6:22
